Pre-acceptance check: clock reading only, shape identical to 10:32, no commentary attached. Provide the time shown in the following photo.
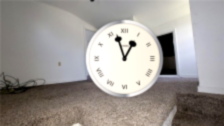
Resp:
12:57
